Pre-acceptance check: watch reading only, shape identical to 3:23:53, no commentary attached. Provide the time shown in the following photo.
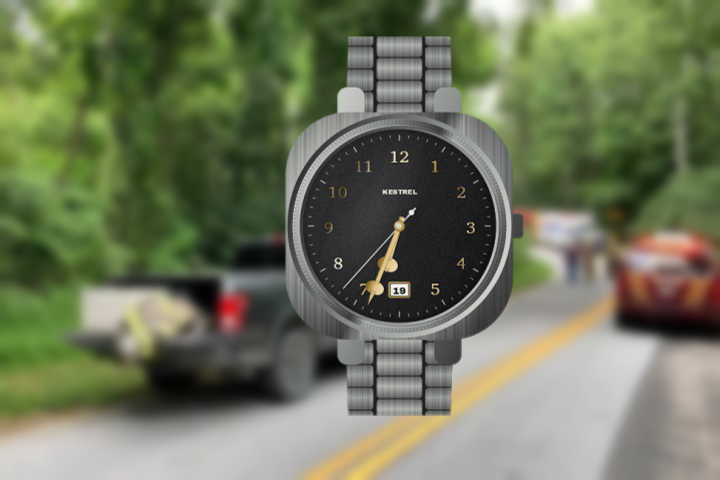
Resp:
6:33:37
